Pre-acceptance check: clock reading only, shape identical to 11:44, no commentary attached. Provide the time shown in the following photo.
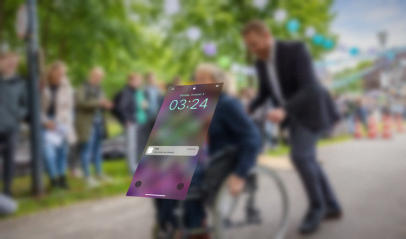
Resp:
3:24
